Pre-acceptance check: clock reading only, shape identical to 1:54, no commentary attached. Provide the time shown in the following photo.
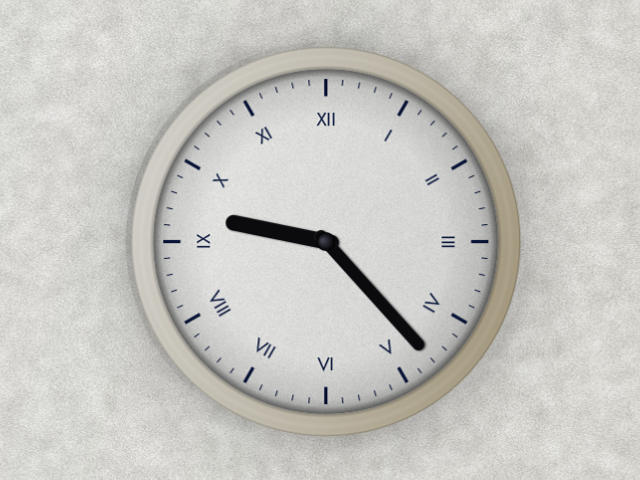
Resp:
9:23
